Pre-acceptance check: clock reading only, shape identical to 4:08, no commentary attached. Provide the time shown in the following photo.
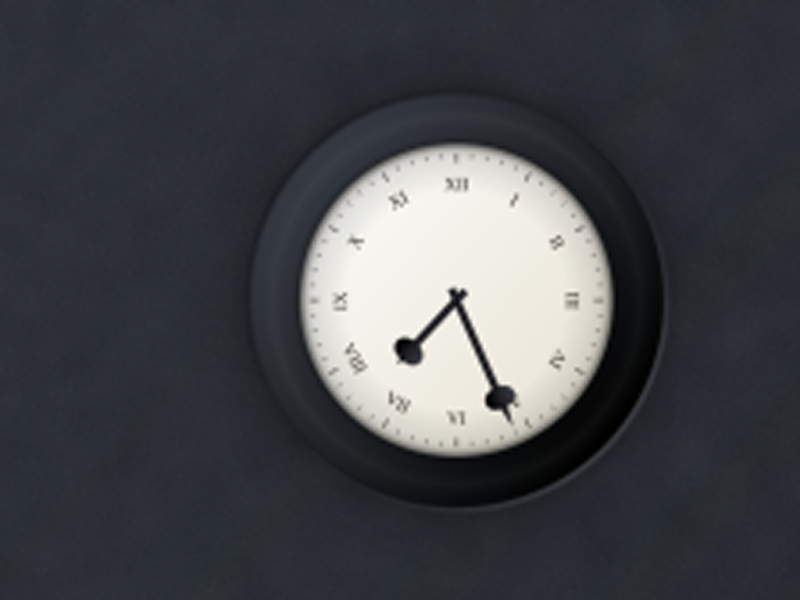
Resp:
7:26
